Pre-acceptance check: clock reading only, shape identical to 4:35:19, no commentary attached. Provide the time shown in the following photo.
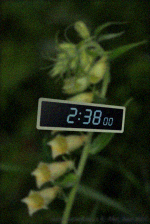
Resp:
2:38:00
